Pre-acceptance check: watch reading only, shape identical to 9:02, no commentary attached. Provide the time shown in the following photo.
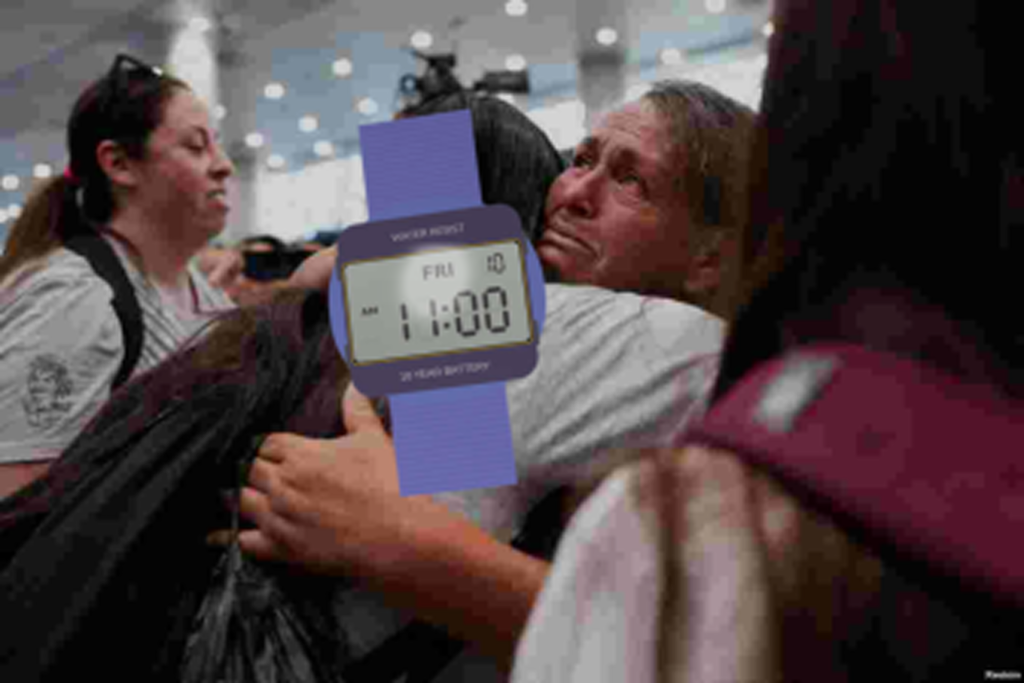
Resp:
11:00
